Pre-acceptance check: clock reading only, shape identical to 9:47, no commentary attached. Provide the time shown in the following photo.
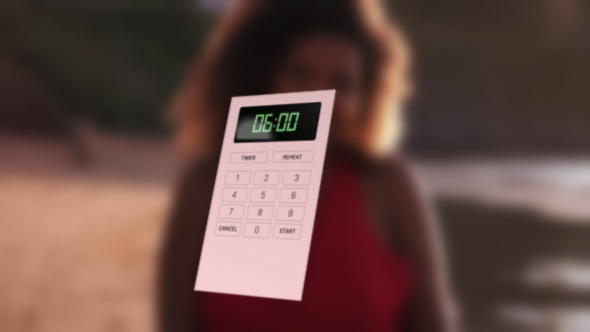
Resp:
6:00
